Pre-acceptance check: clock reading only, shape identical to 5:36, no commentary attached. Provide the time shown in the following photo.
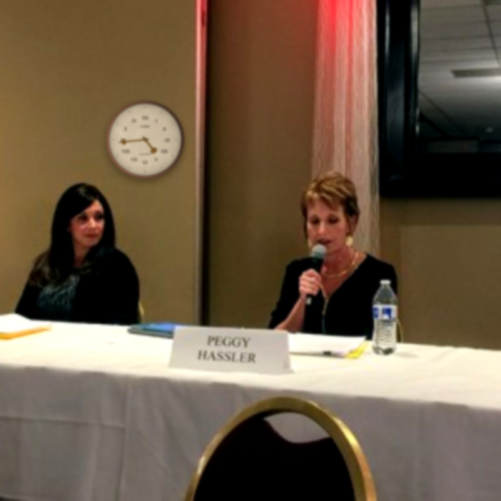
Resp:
4:44
